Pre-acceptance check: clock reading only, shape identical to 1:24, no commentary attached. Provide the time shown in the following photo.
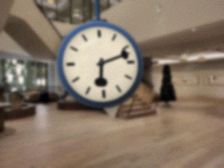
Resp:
6:12
